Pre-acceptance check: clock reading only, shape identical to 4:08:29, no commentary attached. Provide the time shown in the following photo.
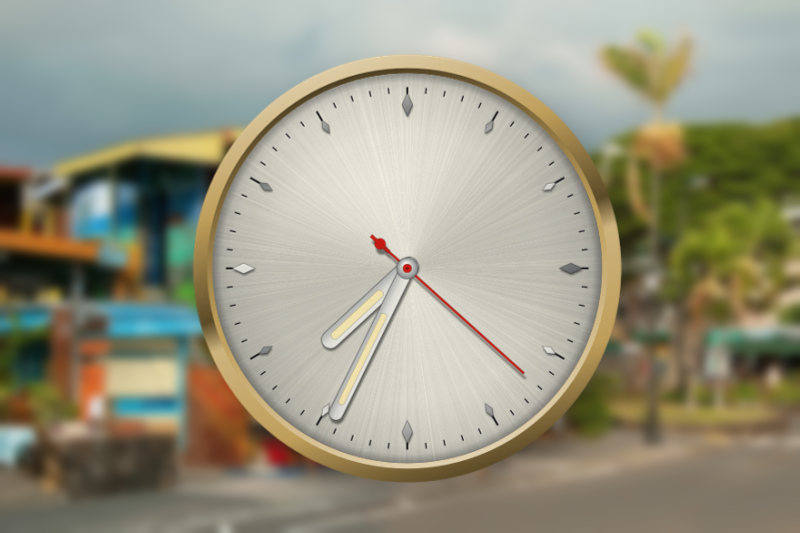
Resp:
7:34:22
